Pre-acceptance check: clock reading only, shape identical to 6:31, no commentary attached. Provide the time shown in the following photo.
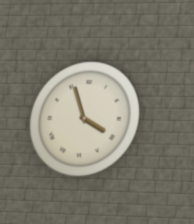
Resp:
3:56
